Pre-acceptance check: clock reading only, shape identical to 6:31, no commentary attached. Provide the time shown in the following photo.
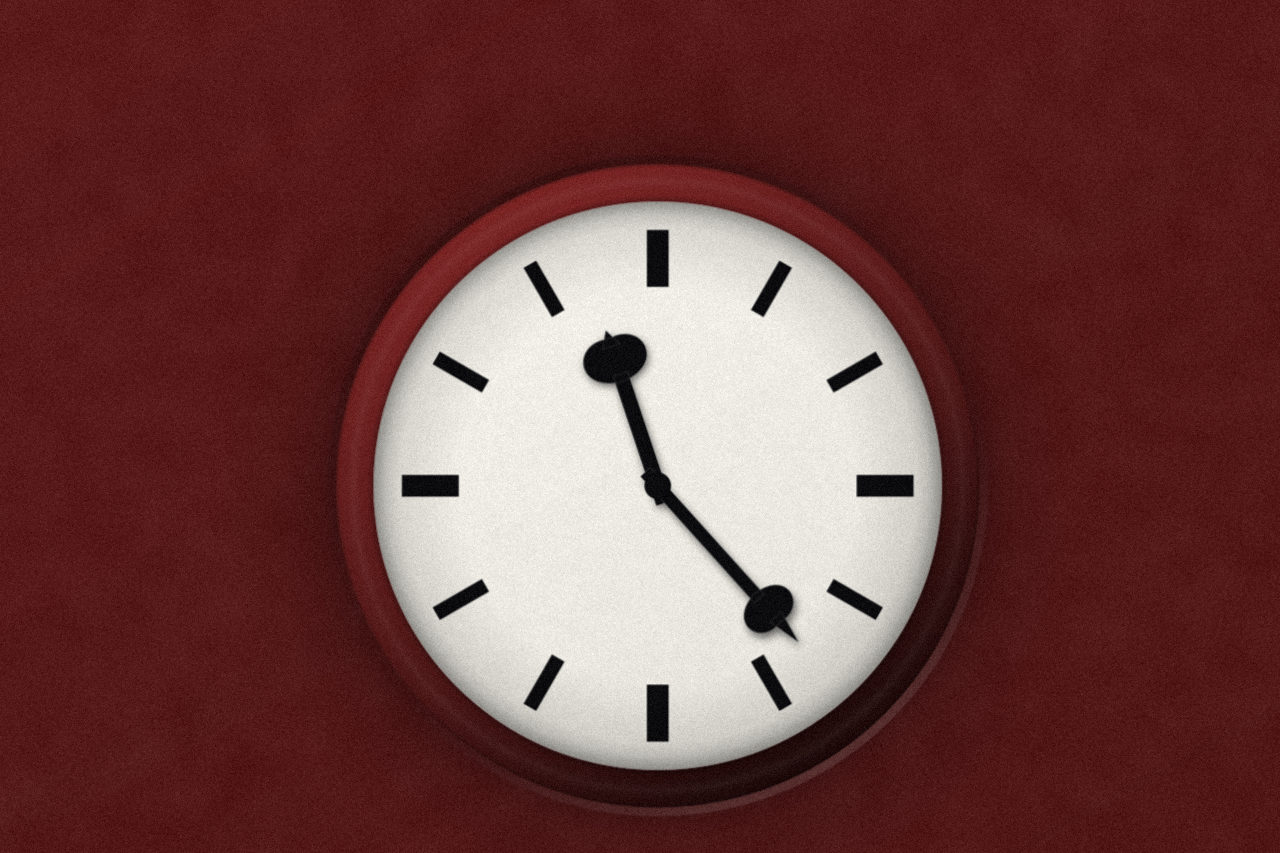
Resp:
11:23
